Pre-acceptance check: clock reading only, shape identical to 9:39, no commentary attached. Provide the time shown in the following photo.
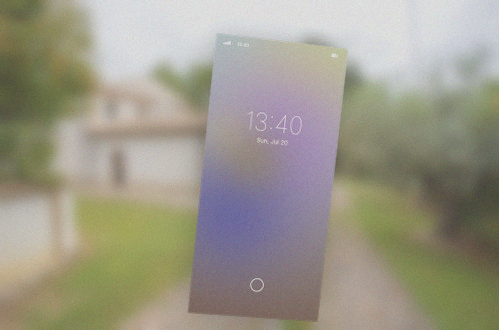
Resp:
13:40
